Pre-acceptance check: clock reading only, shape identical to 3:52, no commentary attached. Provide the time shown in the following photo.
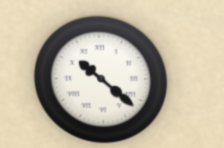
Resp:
10:22
